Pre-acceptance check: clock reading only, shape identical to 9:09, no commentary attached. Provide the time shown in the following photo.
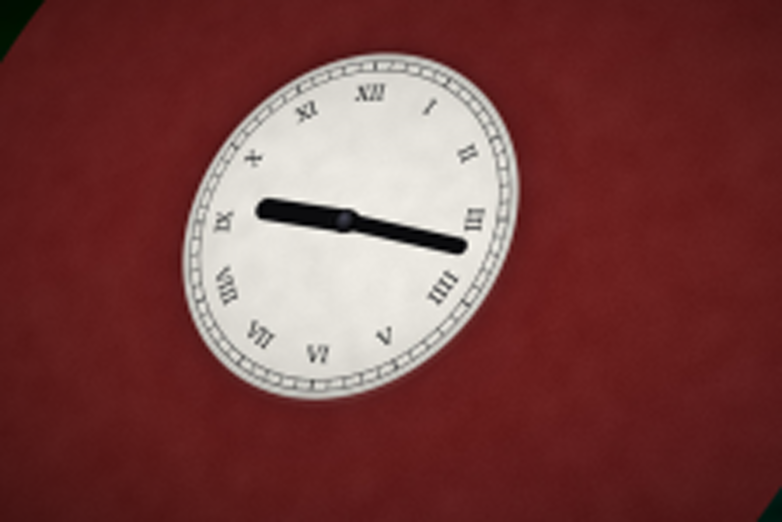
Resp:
9:17
